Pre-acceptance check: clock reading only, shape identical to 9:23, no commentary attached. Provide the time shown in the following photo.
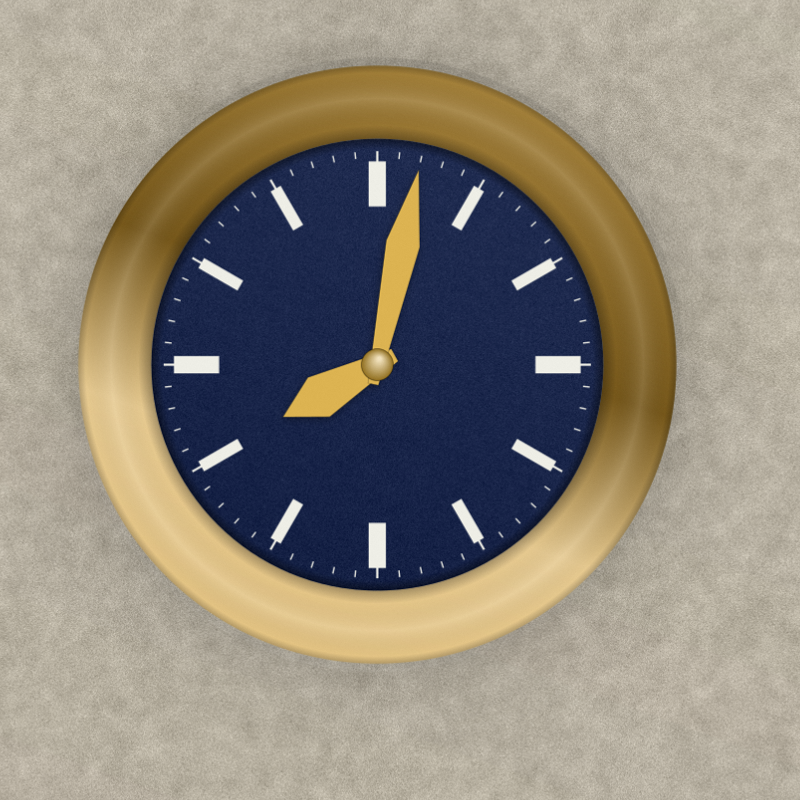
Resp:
8:02
